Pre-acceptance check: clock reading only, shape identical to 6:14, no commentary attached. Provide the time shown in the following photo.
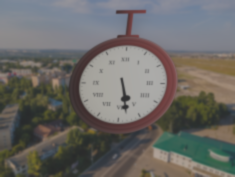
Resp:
5:28
